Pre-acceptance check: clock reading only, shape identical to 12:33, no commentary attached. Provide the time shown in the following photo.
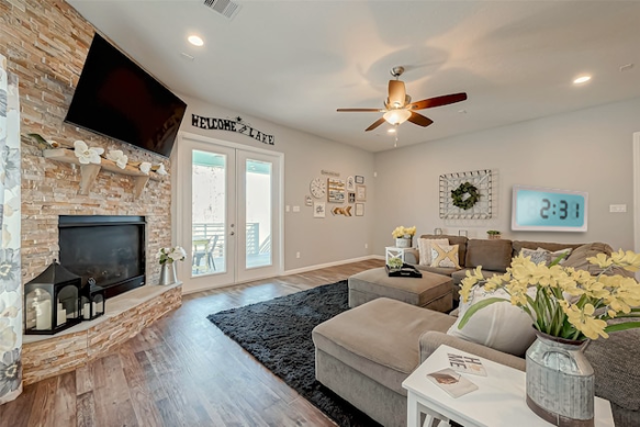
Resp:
2:31
